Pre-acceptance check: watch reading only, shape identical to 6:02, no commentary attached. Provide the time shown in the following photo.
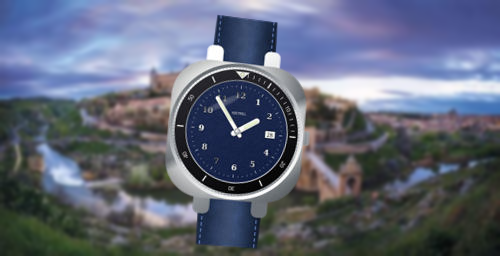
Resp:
1:54
